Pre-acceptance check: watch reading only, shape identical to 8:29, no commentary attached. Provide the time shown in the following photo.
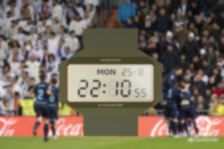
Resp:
22:10
